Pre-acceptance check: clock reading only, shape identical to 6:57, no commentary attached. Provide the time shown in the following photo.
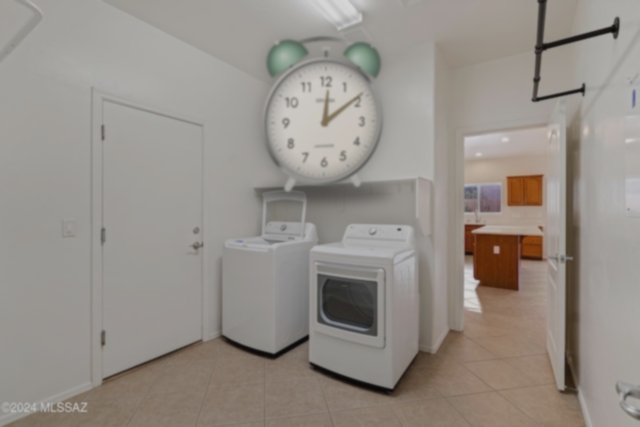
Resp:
12:09
